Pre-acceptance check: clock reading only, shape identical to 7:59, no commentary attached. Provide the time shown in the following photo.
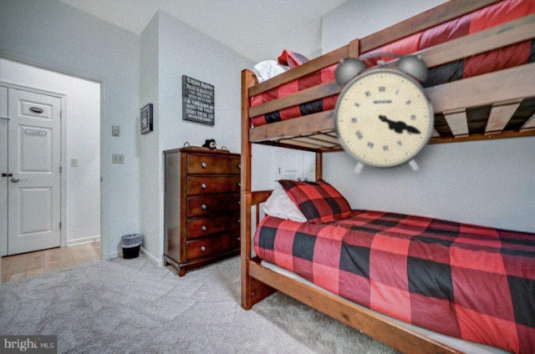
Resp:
4:19
